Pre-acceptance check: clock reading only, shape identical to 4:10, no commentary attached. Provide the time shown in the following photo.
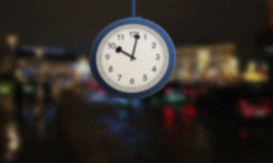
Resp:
10:02
